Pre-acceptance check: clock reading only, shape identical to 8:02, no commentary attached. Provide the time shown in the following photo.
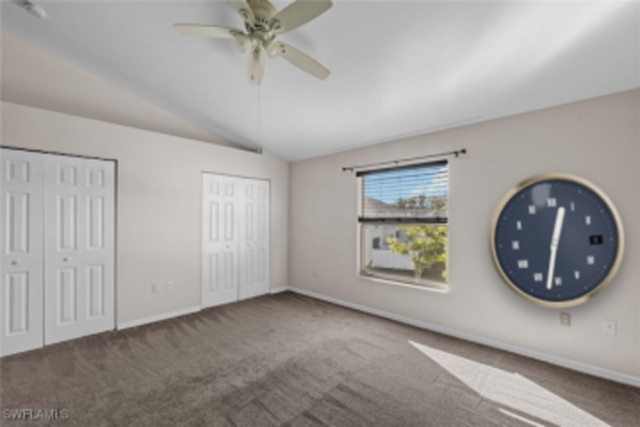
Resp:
12:32
